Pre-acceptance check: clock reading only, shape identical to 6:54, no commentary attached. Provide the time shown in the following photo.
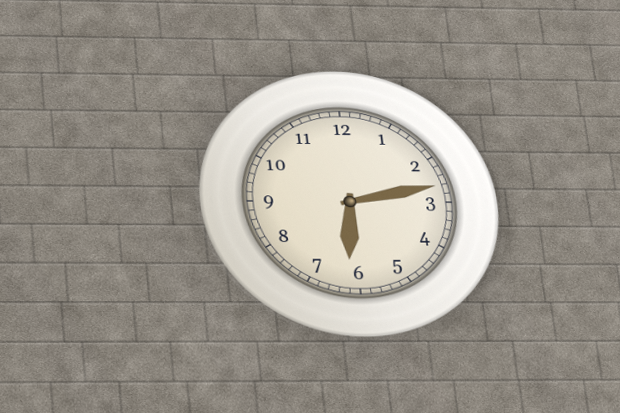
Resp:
6:13
